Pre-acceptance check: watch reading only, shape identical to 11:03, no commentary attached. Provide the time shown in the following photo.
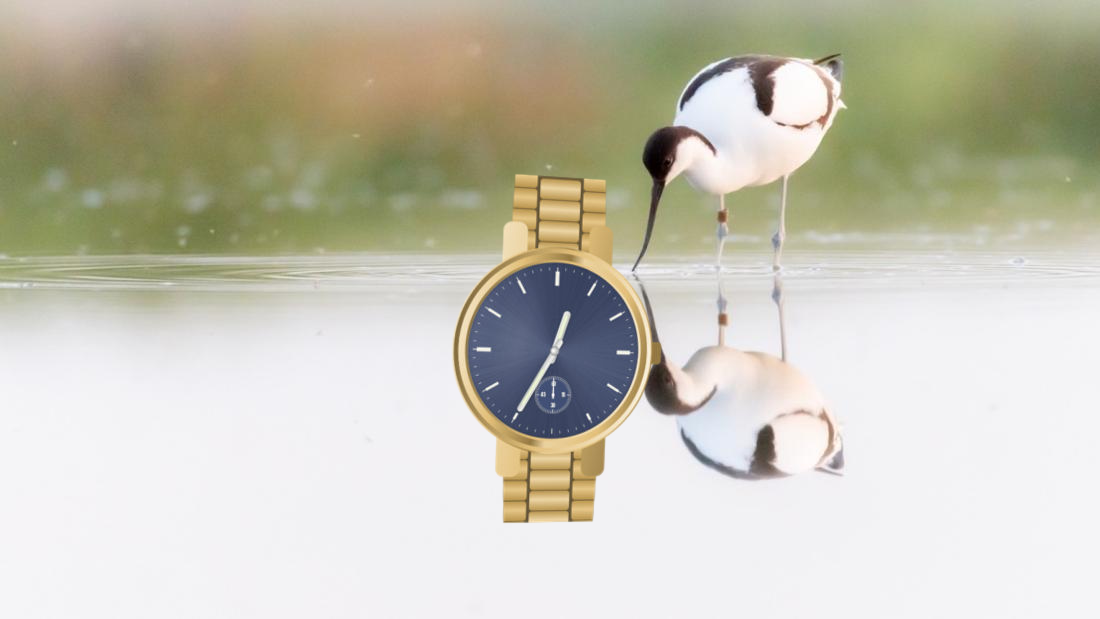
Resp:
12:35
